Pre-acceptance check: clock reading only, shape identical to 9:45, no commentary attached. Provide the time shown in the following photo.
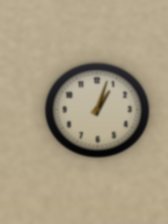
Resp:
1:03
